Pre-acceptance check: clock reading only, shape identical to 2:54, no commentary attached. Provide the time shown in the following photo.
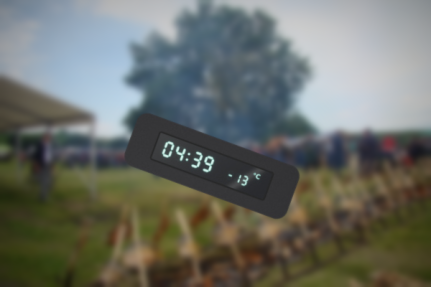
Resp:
4:39
